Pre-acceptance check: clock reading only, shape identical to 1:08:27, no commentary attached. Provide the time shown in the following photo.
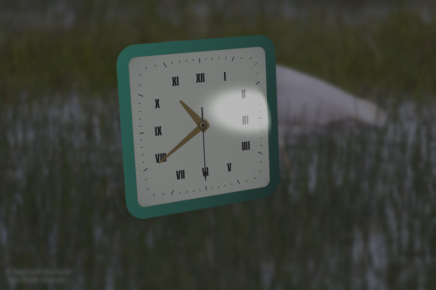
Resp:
10:39:30
